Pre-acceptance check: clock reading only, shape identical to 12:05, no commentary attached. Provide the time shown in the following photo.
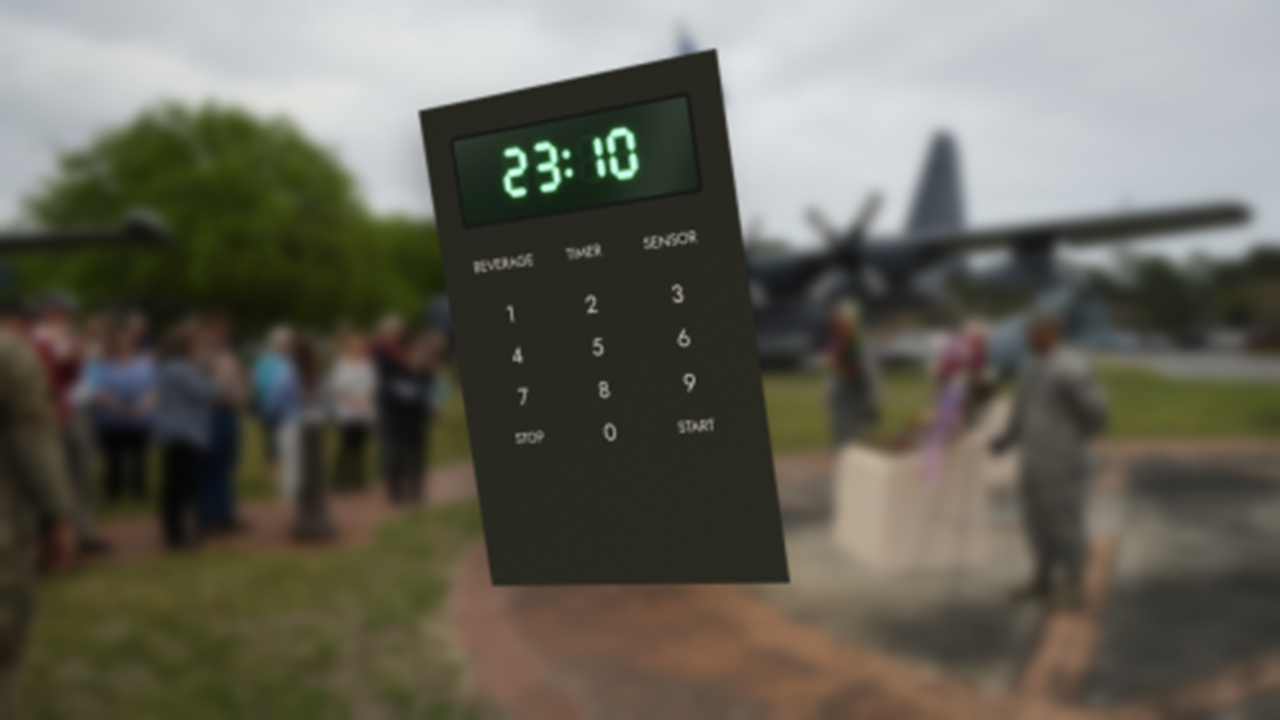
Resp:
23:10
